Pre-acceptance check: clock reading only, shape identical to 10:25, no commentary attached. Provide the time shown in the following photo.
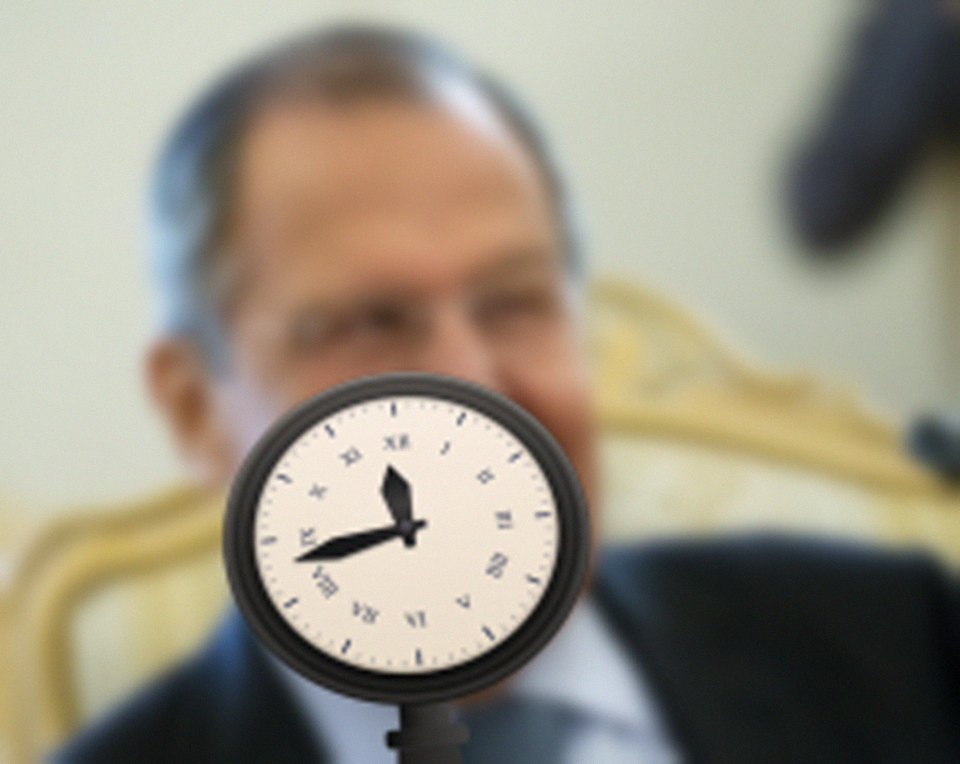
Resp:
11:43
